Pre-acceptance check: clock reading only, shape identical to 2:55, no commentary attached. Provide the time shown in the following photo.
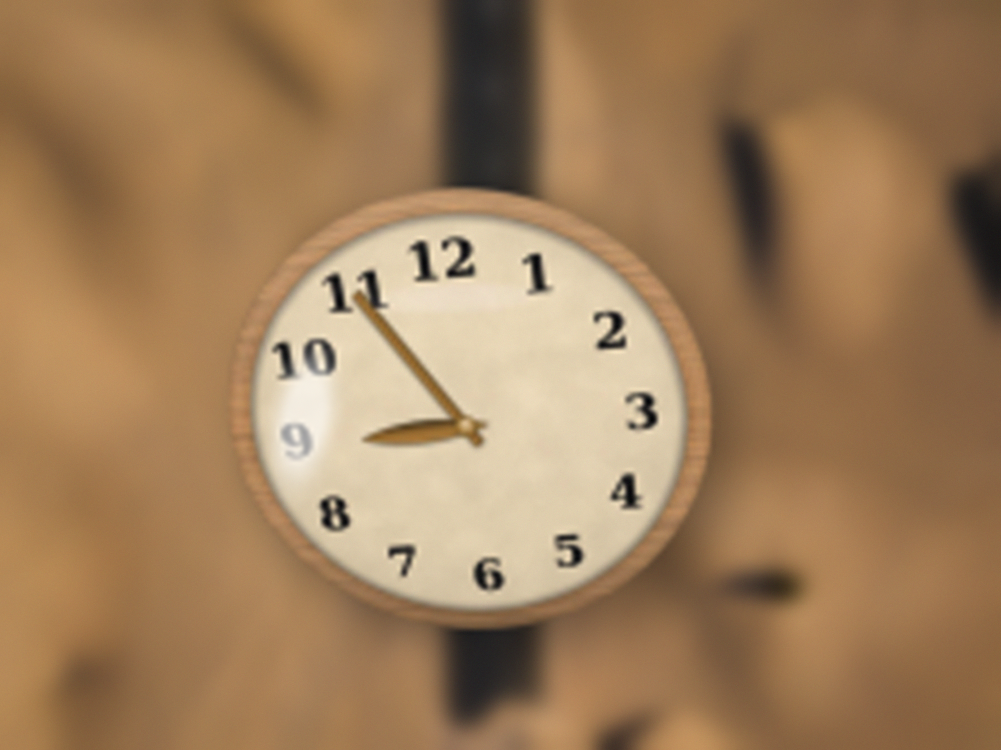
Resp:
8:55
